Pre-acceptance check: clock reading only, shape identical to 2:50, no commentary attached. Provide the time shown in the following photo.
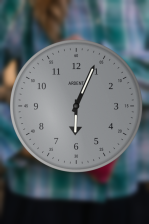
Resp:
6:04
